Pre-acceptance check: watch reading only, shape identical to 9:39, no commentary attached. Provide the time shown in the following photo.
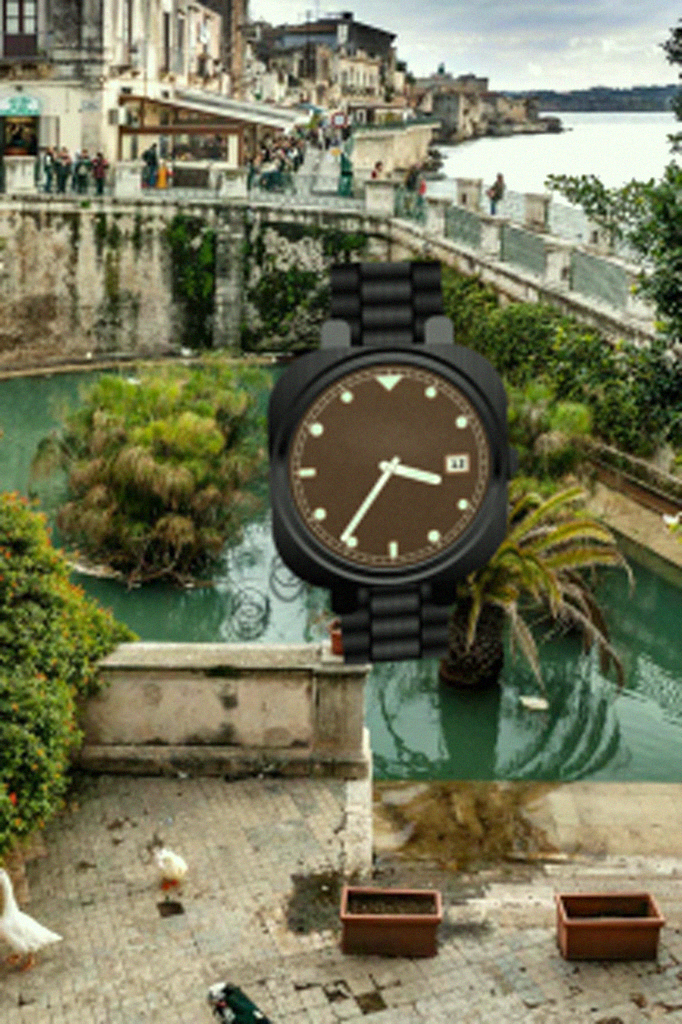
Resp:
3:36
